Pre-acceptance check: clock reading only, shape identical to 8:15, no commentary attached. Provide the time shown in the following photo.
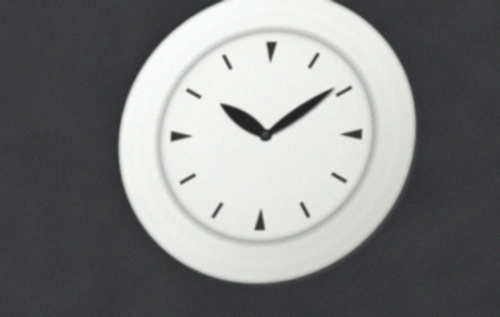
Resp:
10:09
